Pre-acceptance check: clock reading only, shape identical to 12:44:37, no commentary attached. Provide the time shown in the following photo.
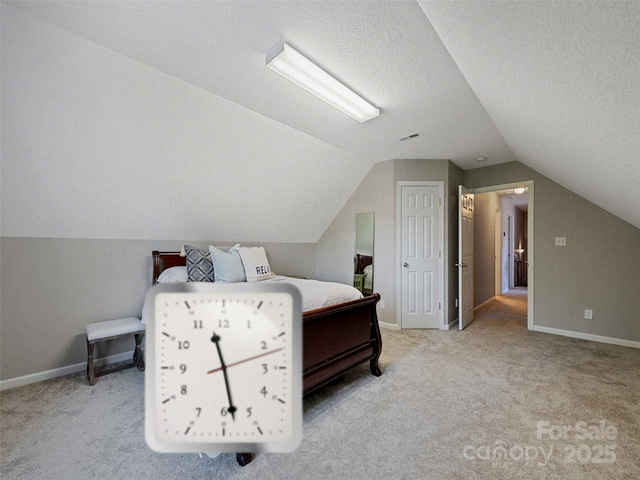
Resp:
11:28:12
